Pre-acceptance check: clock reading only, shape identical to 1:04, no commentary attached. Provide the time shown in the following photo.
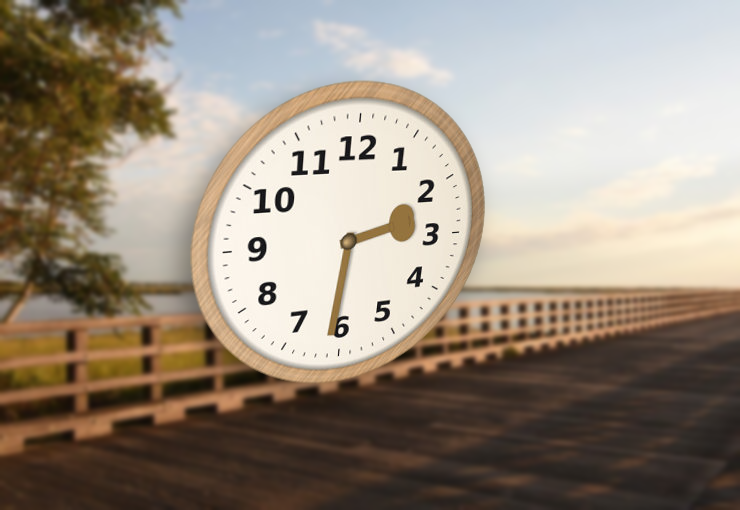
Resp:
2:31
